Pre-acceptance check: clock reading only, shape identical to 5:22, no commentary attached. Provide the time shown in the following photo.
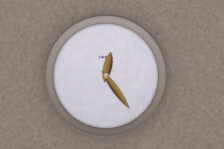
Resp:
12:24
